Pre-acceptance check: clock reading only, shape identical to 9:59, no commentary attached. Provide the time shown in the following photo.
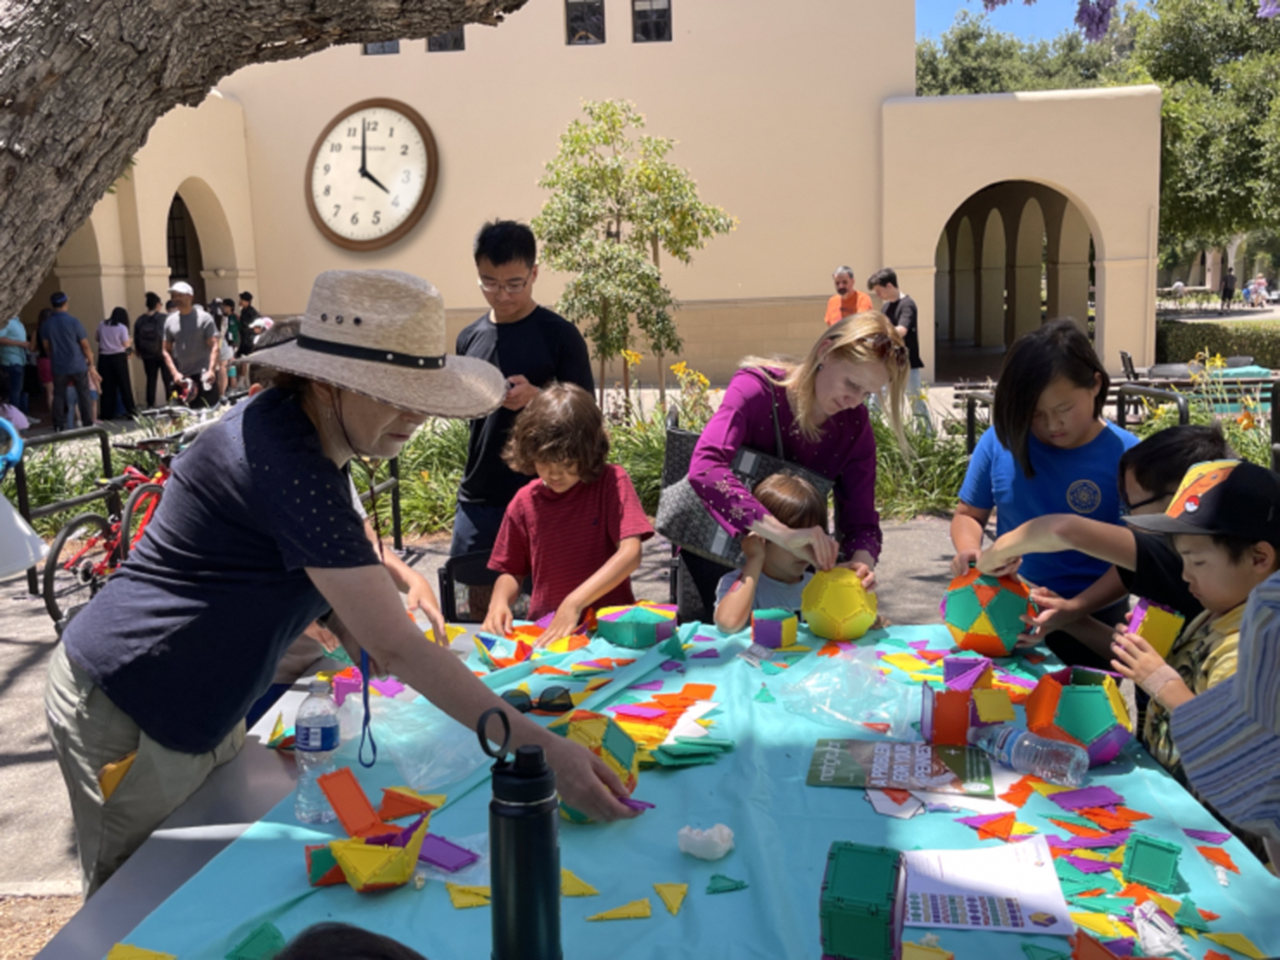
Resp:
3:58
